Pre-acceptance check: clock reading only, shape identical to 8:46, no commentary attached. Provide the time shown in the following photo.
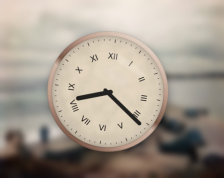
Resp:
8:21
